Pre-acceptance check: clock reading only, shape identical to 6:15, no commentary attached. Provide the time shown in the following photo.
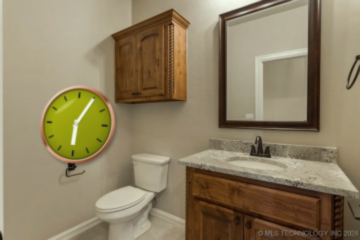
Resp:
6:05
